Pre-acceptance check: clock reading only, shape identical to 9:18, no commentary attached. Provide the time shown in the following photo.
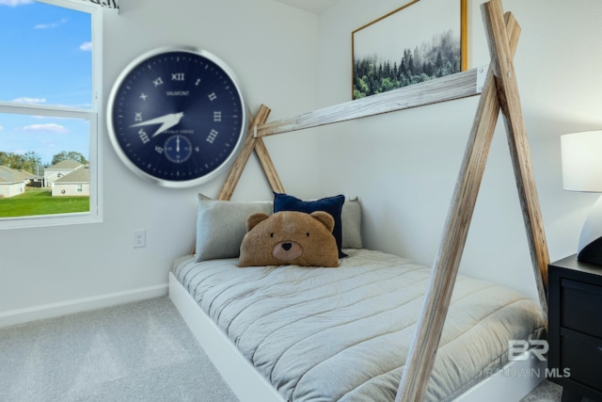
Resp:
7:43
